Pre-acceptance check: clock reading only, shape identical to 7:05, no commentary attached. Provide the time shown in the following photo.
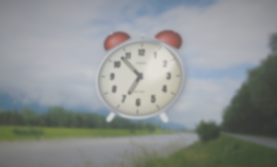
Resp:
6:53
